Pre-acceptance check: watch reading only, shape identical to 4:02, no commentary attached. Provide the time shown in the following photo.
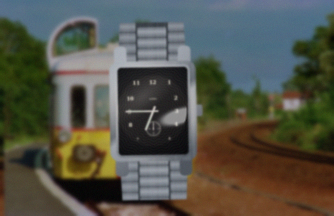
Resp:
6:45
